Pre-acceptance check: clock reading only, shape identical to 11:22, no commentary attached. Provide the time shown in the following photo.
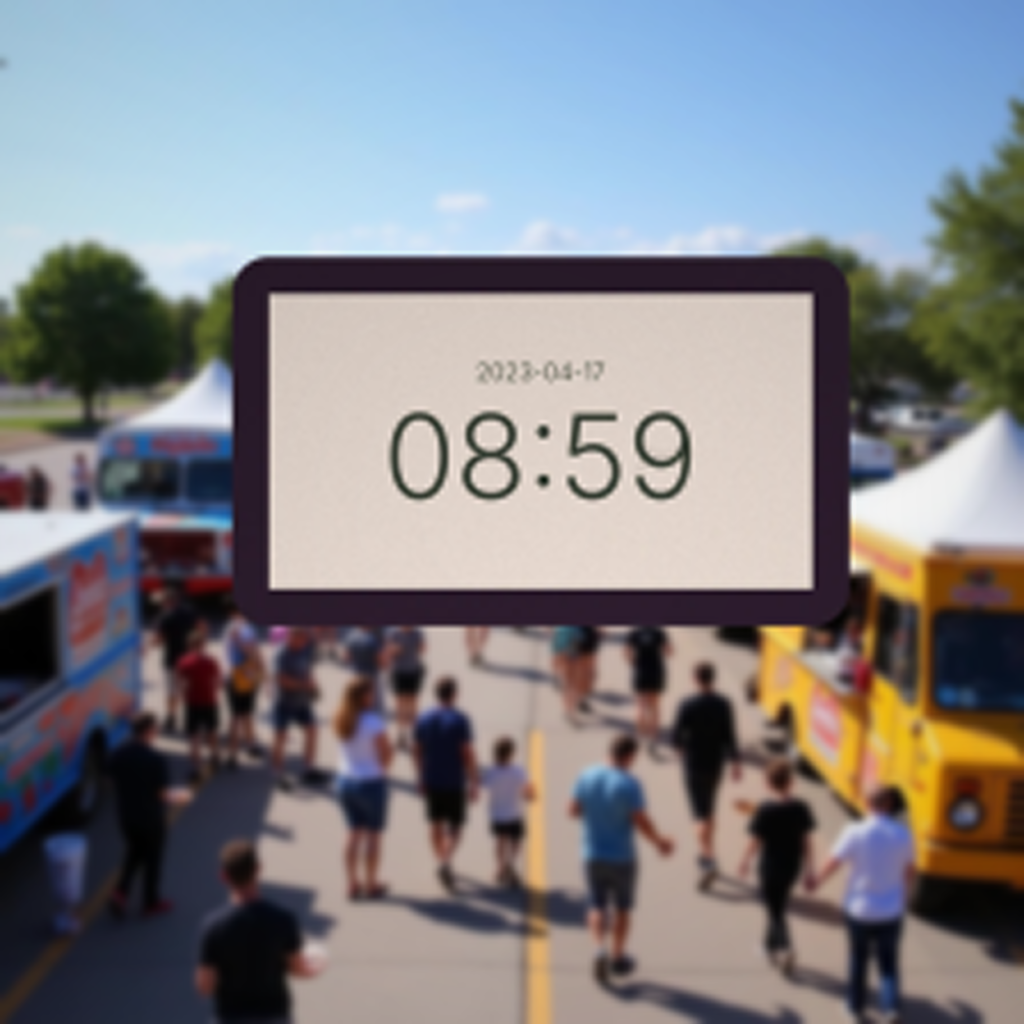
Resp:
8:59
